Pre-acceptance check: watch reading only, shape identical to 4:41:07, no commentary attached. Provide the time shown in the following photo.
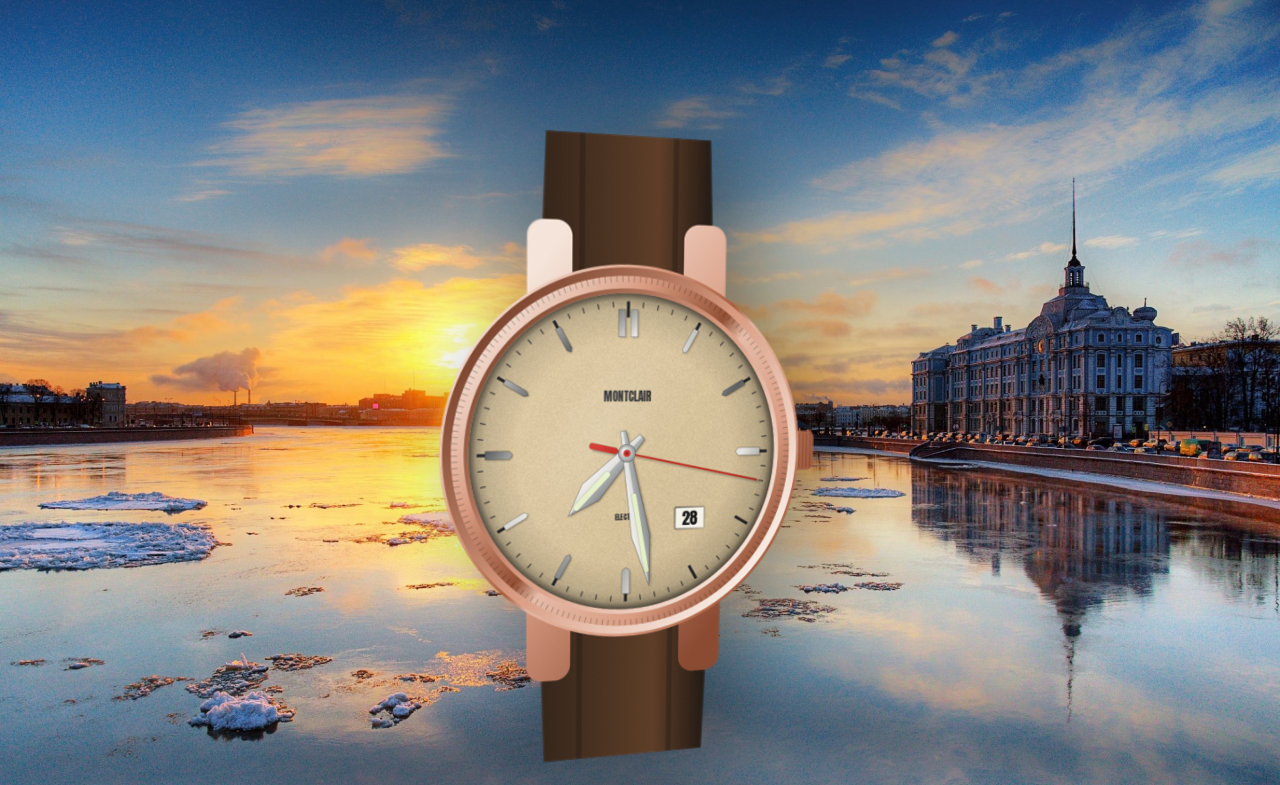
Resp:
7:28:17
